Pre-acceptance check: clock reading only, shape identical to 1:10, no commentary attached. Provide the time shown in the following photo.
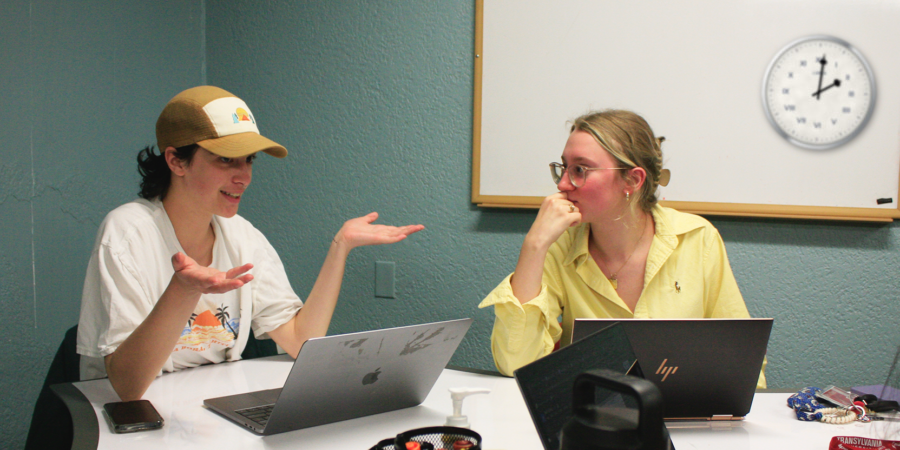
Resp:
2:01
